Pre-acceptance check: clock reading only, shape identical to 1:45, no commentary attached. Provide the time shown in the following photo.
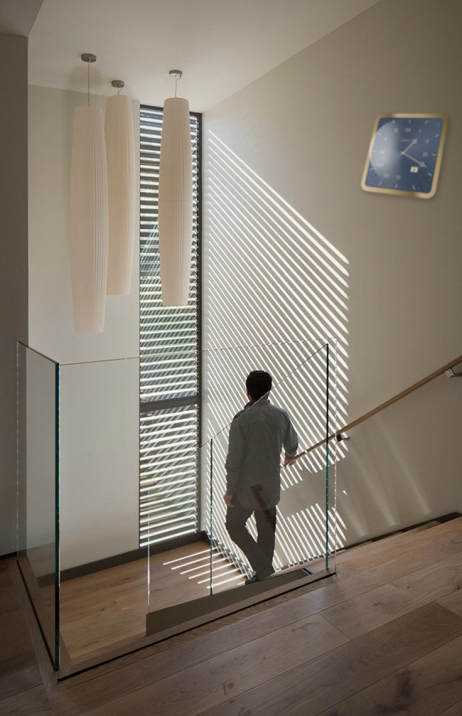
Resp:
1:19
